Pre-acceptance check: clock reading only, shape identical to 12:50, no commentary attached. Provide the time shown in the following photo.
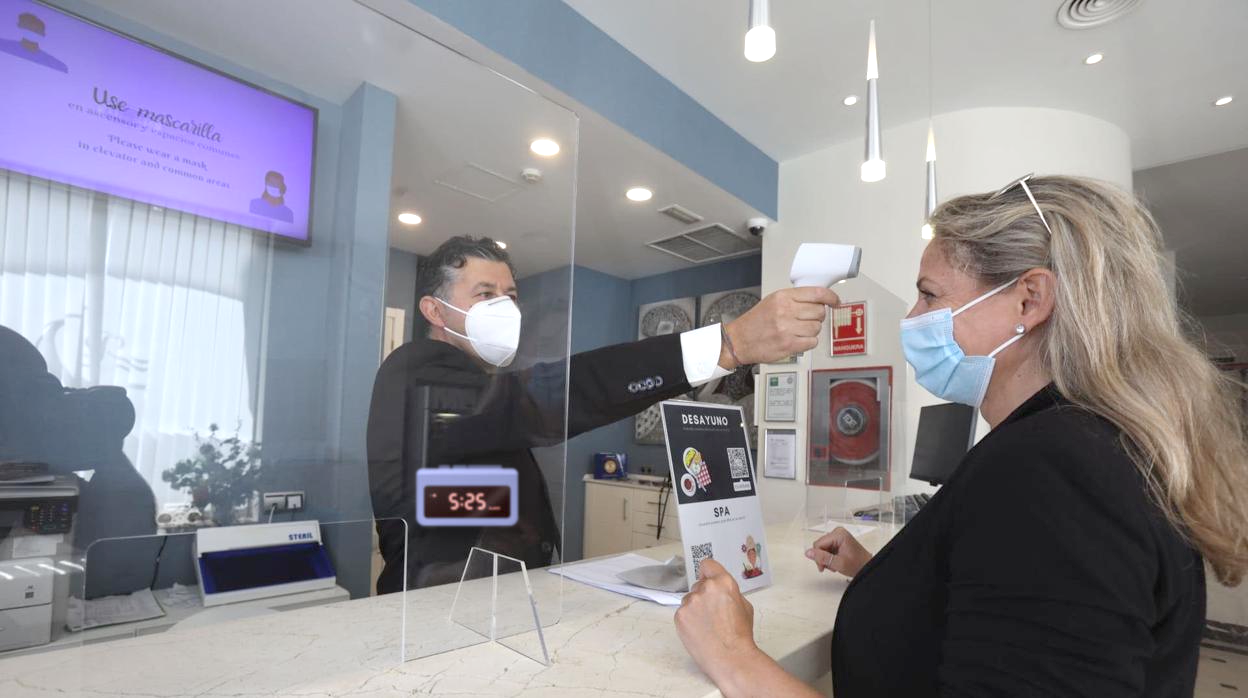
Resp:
5:25
